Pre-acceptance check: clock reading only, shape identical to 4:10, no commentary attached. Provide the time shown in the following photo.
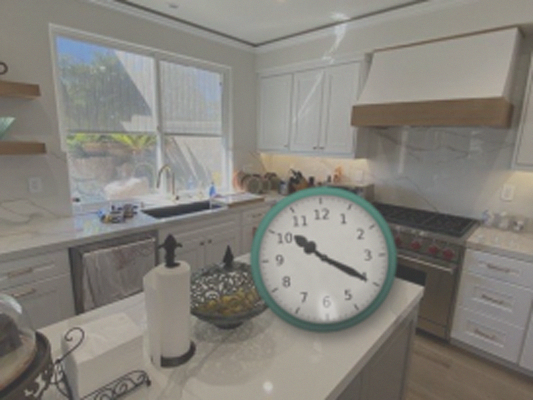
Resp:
10:20
